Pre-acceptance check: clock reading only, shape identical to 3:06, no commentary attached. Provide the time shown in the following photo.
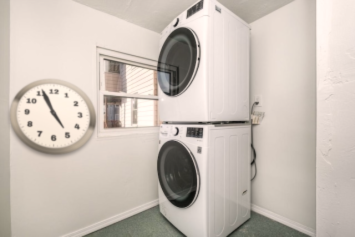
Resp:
4:56
